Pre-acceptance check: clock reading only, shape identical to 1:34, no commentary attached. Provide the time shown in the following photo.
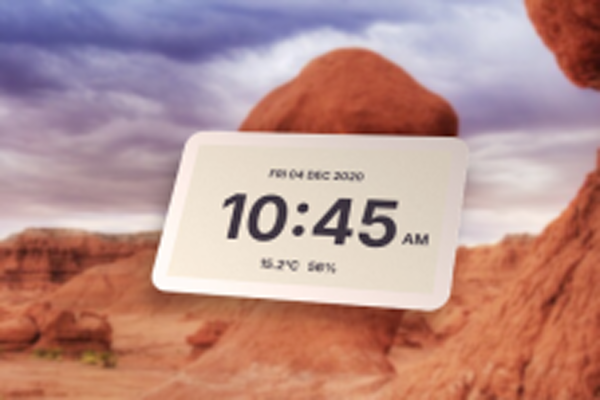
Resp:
10:45
